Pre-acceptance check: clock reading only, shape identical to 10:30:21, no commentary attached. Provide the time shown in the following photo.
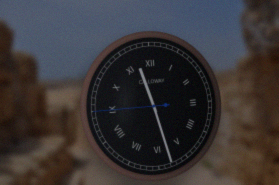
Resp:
11:27:45
